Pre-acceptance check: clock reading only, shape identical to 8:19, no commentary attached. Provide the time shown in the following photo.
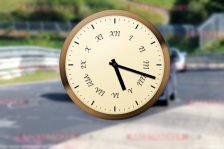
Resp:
5:18
